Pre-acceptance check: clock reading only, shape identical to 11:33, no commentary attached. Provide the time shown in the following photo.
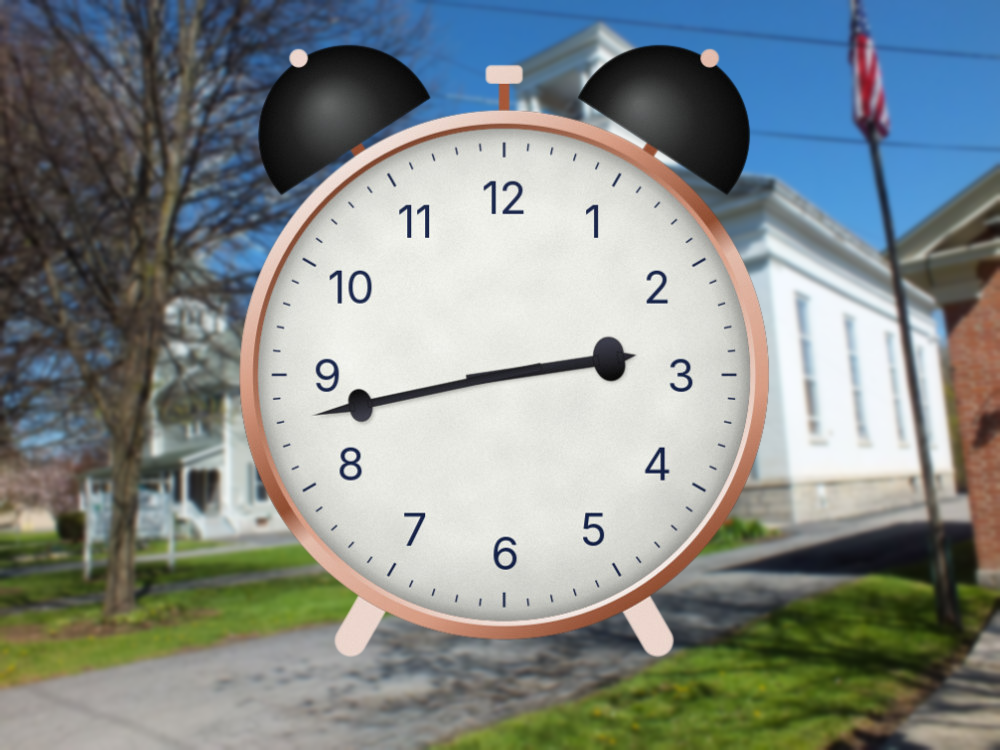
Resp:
2:43
